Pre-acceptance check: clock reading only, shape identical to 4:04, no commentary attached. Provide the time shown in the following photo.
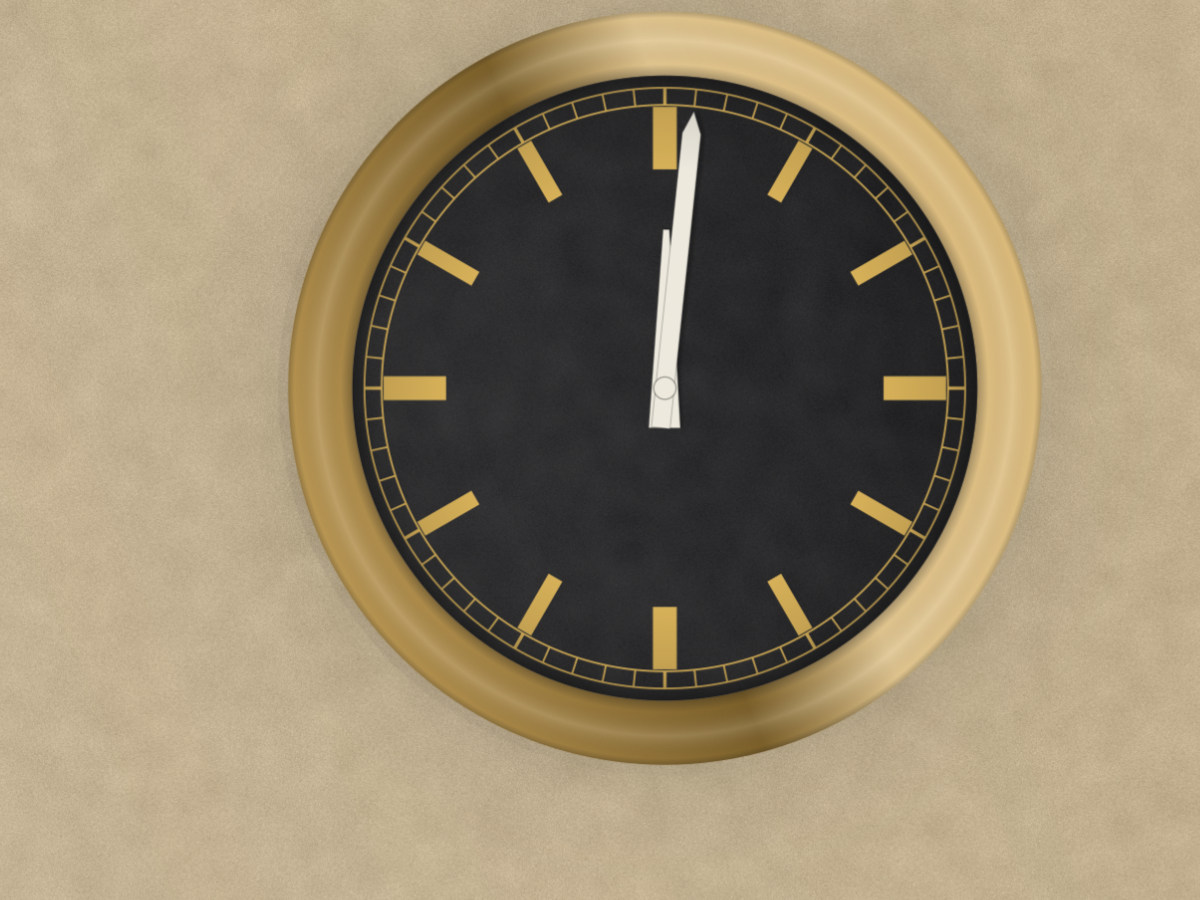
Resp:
12:01
